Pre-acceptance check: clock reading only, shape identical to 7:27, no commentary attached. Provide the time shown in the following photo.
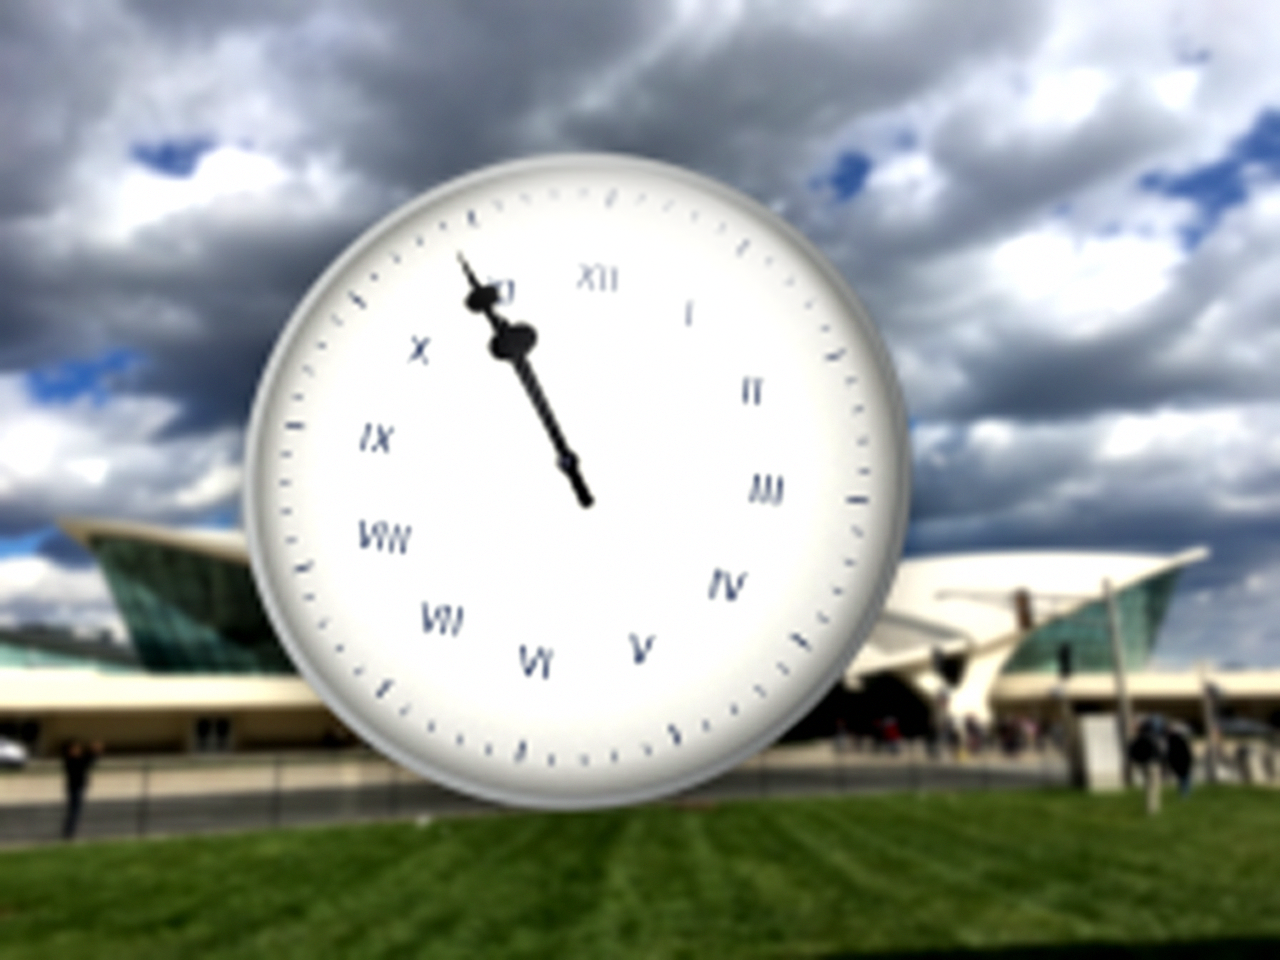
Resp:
10:54
